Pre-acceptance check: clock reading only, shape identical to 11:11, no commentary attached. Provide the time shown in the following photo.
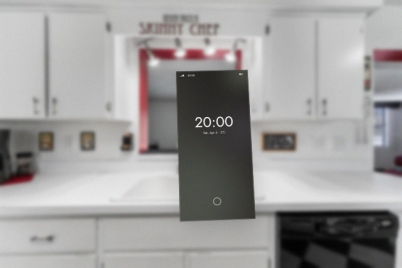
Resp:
20:00
